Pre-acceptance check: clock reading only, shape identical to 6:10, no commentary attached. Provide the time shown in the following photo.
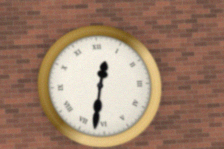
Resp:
12:32
